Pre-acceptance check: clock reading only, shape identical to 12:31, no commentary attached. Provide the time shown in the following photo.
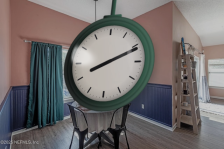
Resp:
8:11
